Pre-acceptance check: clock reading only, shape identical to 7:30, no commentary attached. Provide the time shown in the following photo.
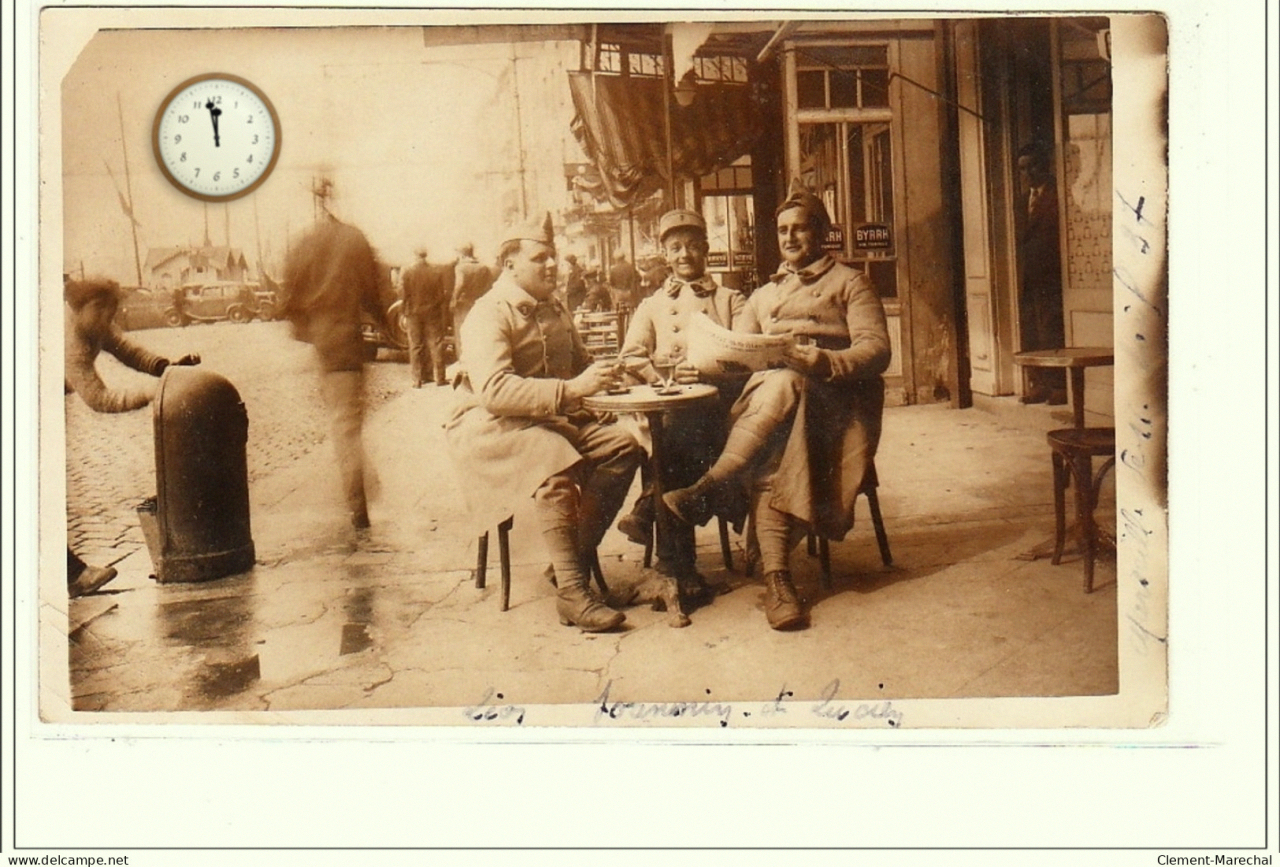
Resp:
11:58
